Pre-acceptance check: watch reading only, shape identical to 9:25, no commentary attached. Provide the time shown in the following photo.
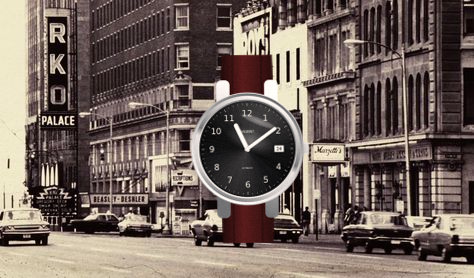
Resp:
11:09
